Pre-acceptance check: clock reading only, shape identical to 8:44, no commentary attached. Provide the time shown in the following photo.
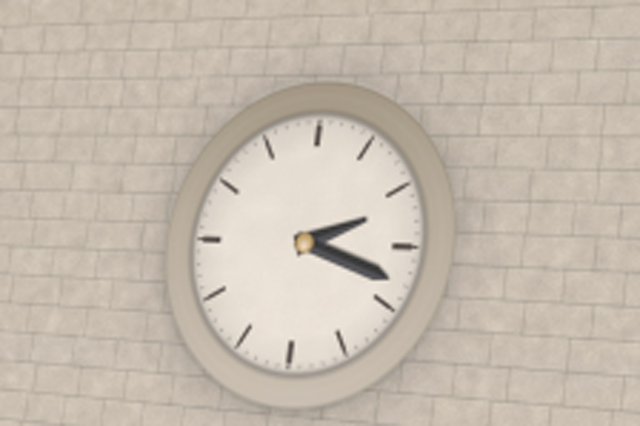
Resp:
2:18
